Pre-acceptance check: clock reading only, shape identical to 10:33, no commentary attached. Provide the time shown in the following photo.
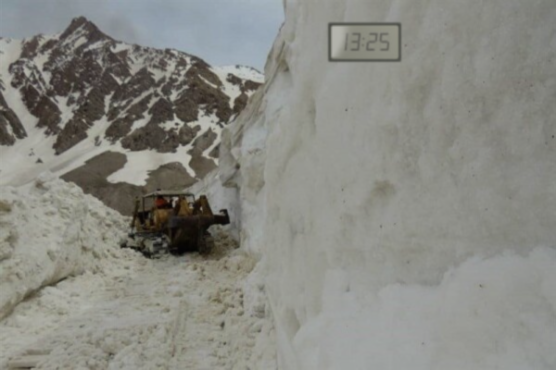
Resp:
13:25
